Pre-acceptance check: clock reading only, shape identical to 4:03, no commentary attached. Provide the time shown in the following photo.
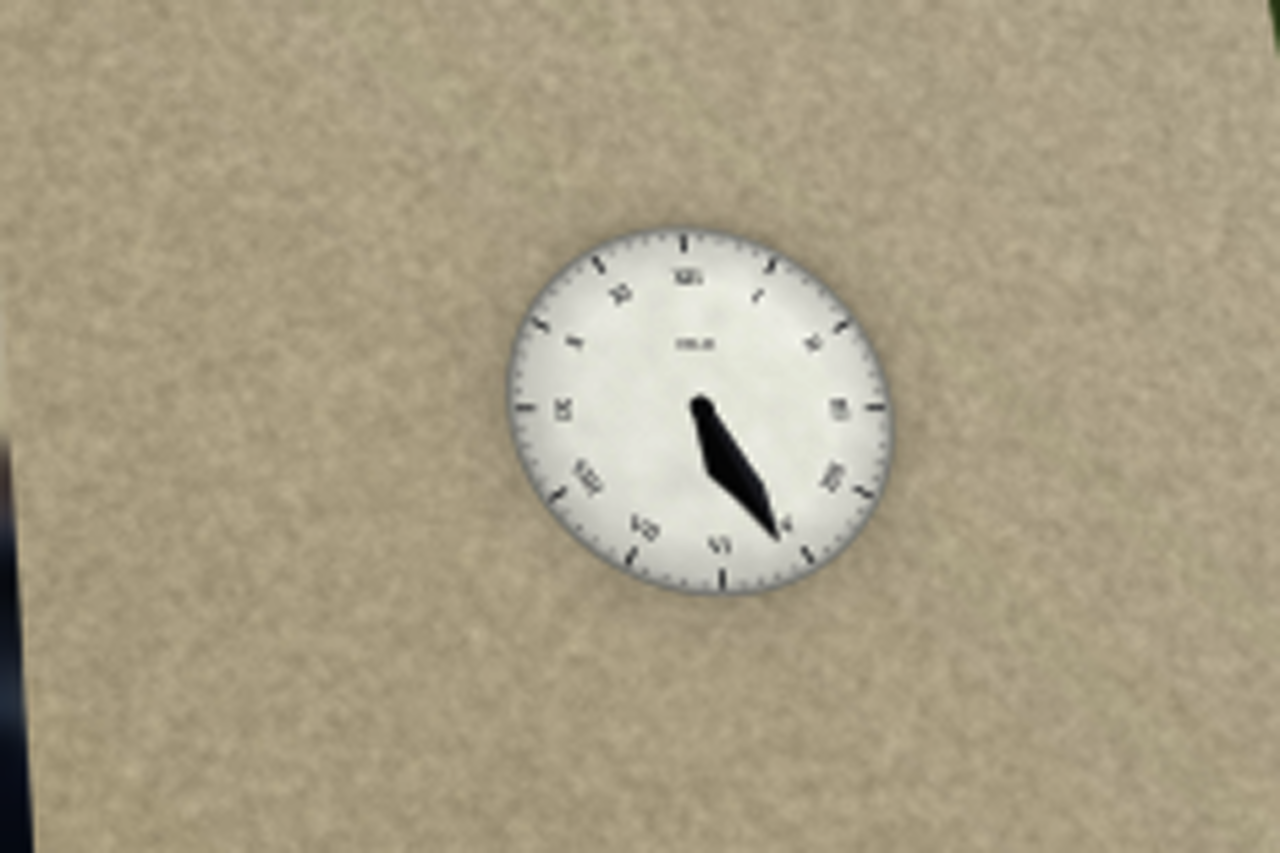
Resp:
5:26
